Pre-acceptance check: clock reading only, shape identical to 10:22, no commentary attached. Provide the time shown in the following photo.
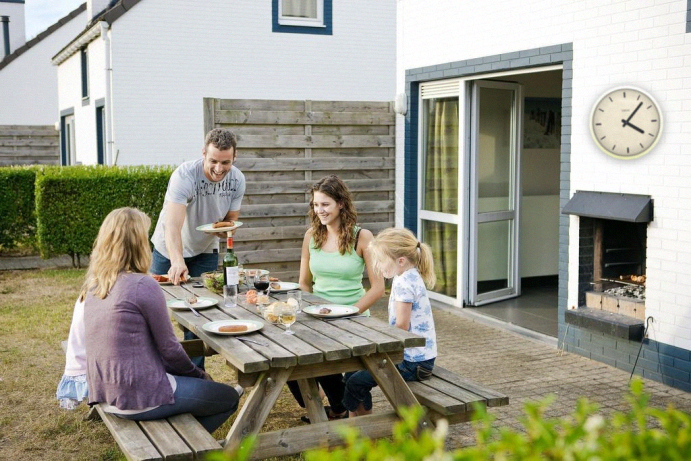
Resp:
4:07
